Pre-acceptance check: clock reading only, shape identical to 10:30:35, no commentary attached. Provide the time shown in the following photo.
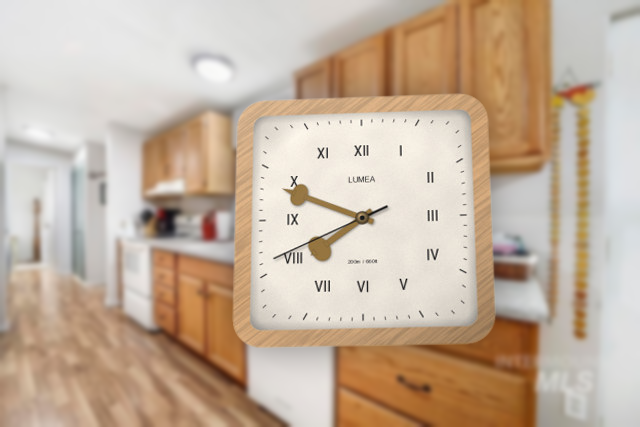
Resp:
7:48:41
